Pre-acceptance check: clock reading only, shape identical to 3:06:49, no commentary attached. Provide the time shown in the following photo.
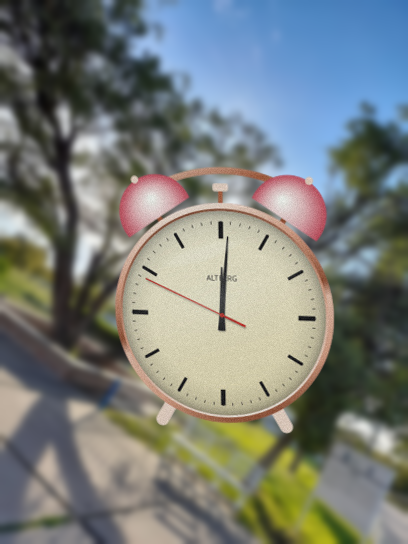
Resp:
12:00:49
